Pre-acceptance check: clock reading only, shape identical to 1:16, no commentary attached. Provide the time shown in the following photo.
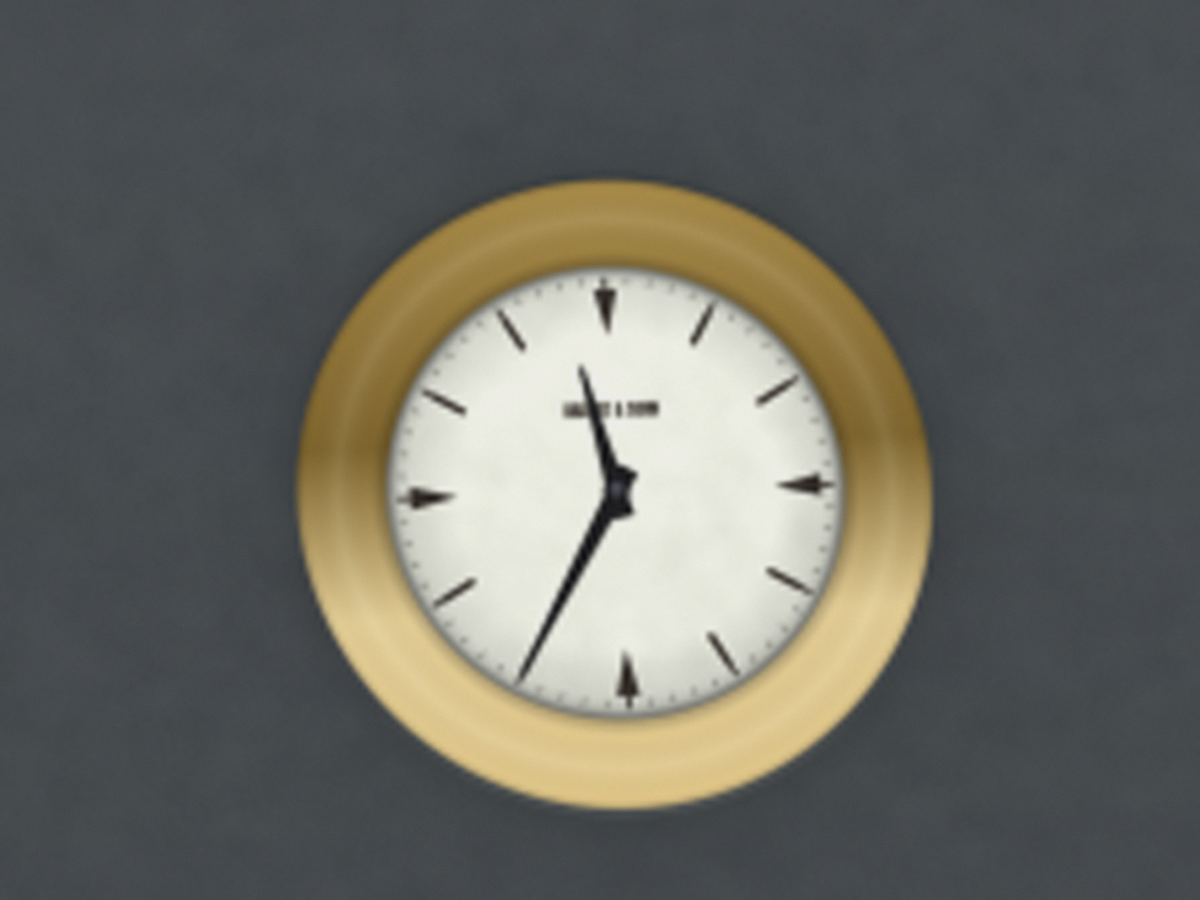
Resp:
11:35
